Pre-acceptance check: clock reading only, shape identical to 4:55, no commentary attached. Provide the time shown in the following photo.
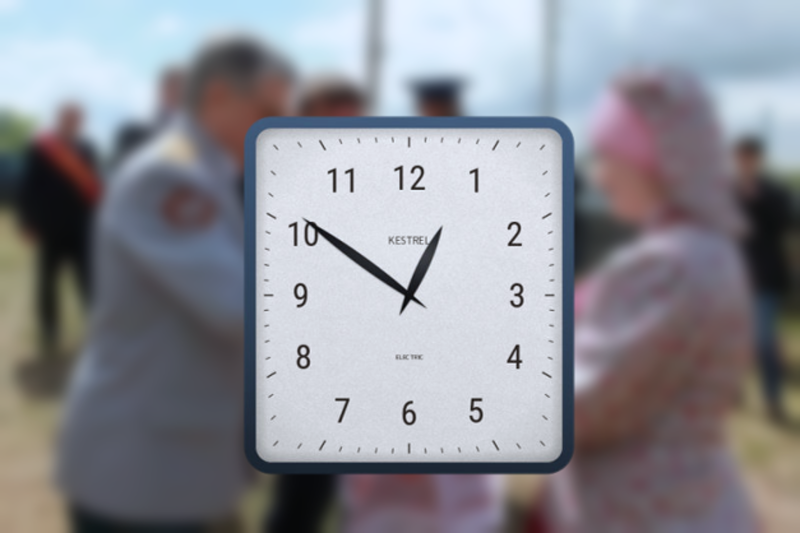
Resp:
12:51
